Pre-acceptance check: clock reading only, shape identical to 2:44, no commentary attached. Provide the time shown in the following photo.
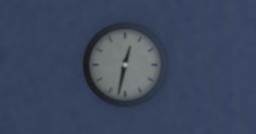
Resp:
12:32
